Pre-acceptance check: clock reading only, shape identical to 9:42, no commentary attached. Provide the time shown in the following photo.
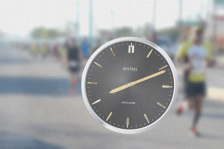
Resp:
8:11
